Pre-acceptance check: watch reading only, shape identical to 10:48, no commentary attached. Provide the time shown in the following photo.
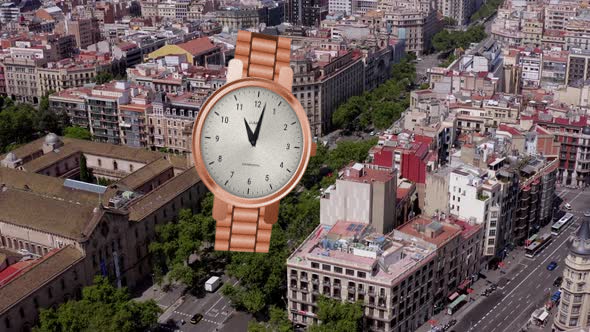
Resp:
11:02
